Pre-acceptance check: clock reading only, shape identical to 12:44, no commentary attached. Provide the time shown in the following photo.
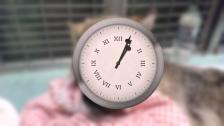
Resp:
1:04
